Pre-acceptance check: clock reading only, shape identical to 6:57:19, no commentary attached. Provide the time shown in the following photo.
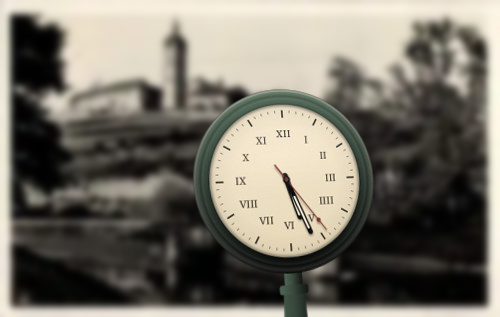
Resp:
5:26:24
